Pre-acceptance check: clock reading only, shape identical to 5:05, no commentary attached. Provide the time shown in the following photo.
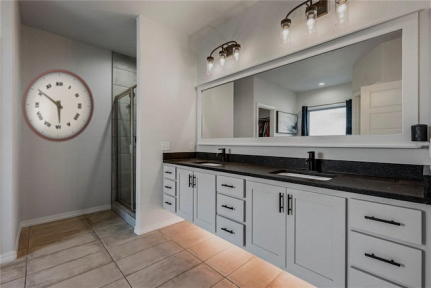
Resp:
5:51
